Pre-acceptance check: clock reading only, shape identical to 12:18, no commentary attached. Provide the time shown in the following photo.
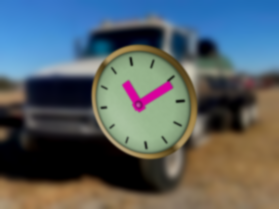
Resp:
11:11
